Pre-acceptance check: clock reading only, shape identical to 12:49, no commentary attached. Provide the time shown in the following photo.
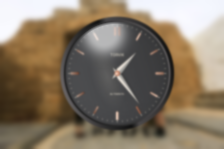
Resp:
1:24
